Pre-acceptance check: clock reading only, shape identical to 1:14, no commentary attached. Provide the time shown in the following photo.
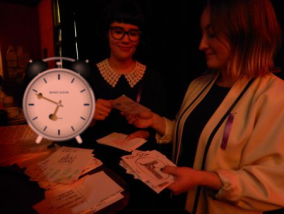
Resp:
6:49
